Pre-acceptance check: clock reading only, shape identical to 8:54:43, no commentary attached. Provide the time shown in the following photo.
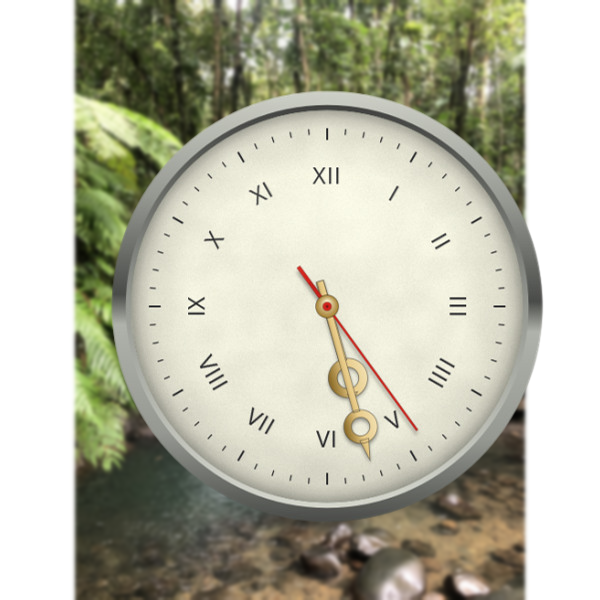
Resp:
5:27:24
